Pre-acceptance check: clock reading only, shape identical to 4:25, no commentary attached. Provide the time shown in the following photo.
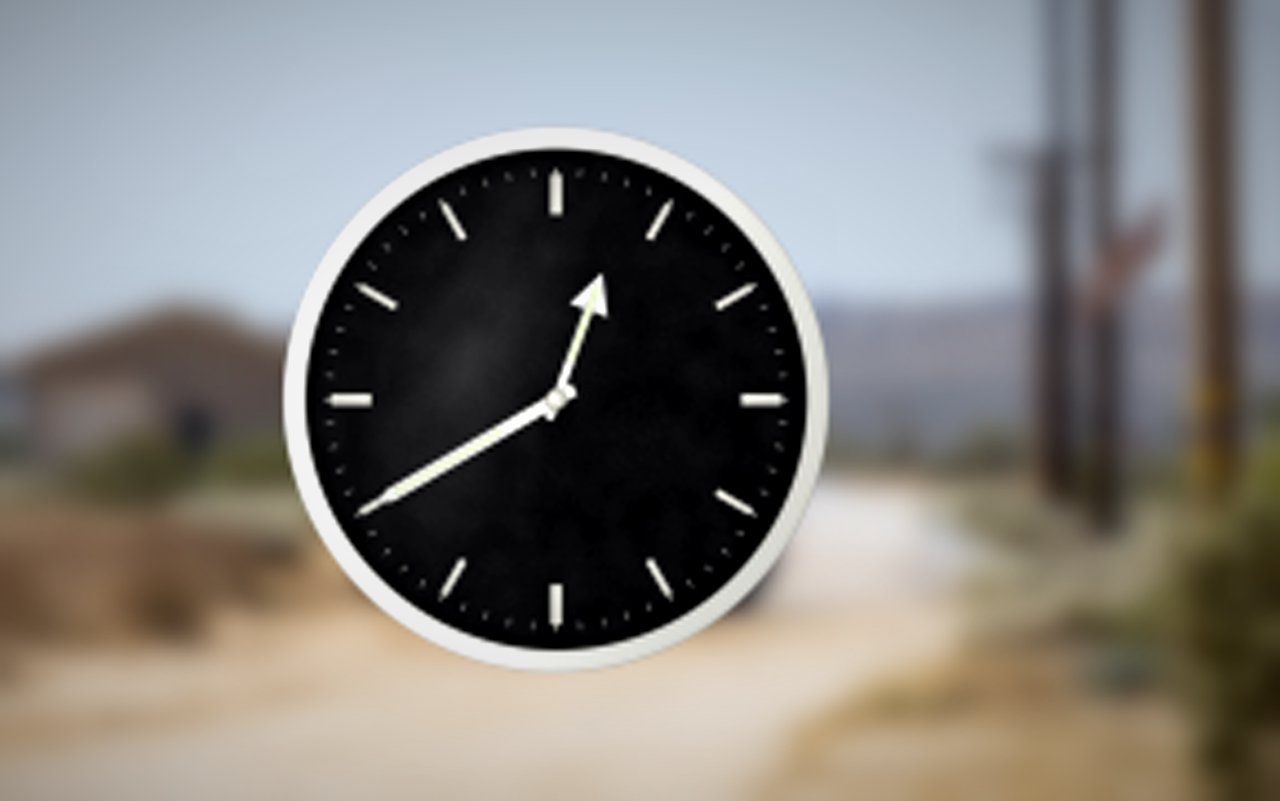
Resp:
12:40
